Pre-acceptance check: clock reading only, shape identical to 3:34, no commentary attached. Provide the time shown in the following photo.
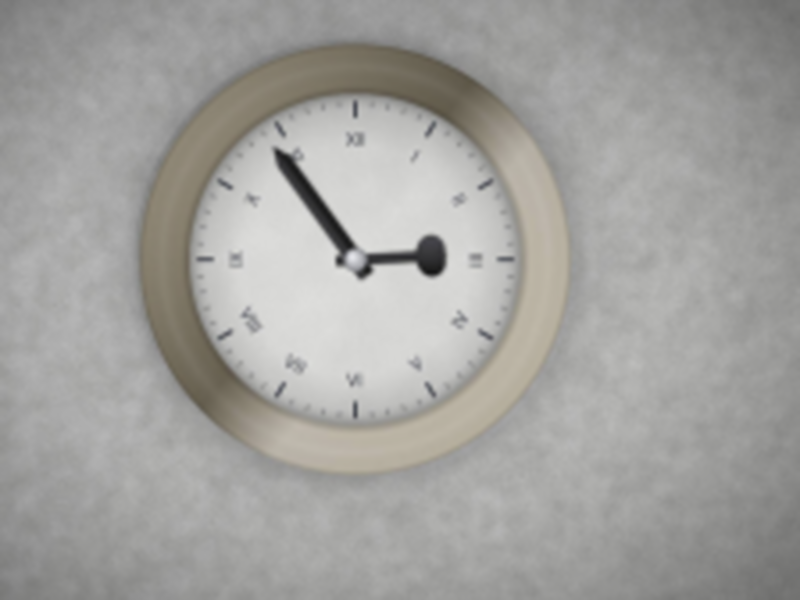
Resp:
2:54
